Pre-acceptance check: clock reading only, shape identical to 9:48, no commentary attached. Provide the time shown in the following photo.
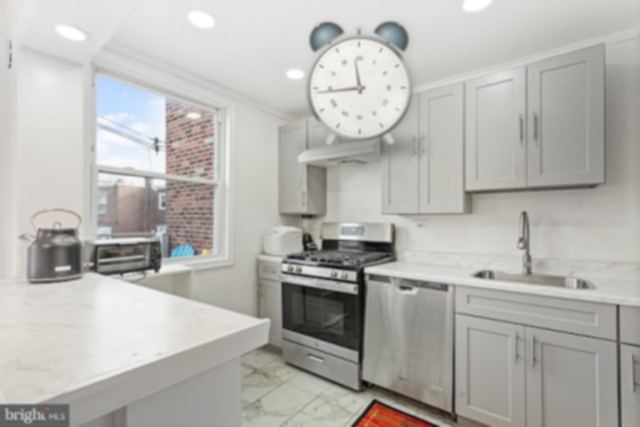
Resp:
11:44
